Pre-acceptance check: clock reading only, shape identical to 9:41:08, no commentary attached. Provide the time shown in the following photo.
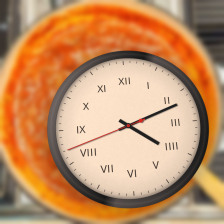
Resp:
4:11:42
